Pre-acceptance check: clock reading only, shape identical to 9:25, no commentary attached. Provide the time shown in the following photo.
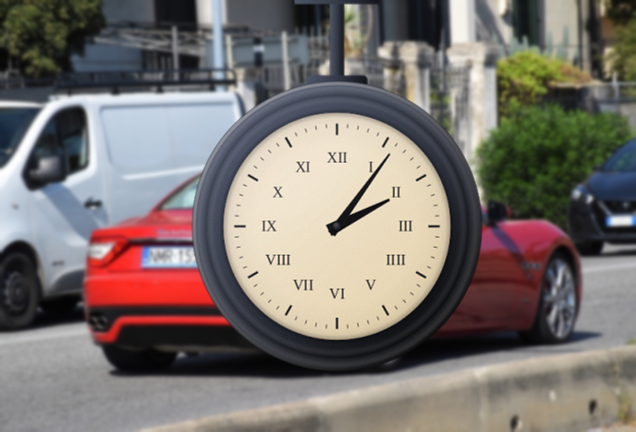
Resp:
2:06
